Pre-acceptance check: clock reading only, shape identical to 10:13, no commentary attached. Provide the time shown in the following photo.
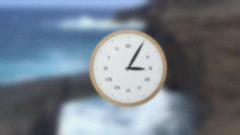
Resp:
3:05
